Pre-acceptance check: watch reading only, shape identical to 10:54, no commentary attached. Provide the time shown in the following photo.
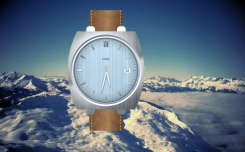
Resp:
5:32
